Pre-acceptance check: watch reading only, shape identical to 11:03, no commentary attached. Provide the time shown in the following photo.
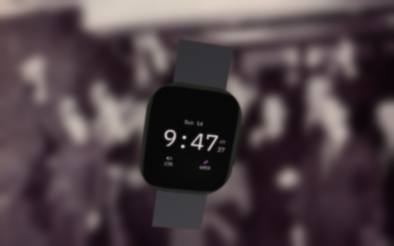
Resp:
9:47
